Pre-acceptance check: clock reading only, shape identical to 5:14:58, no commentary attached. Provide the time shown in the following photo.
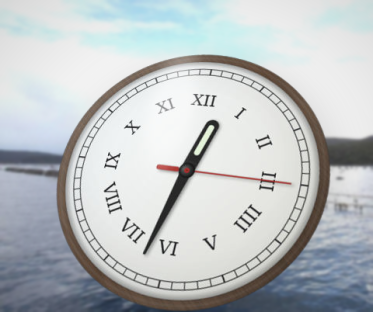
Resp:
12:32:15
